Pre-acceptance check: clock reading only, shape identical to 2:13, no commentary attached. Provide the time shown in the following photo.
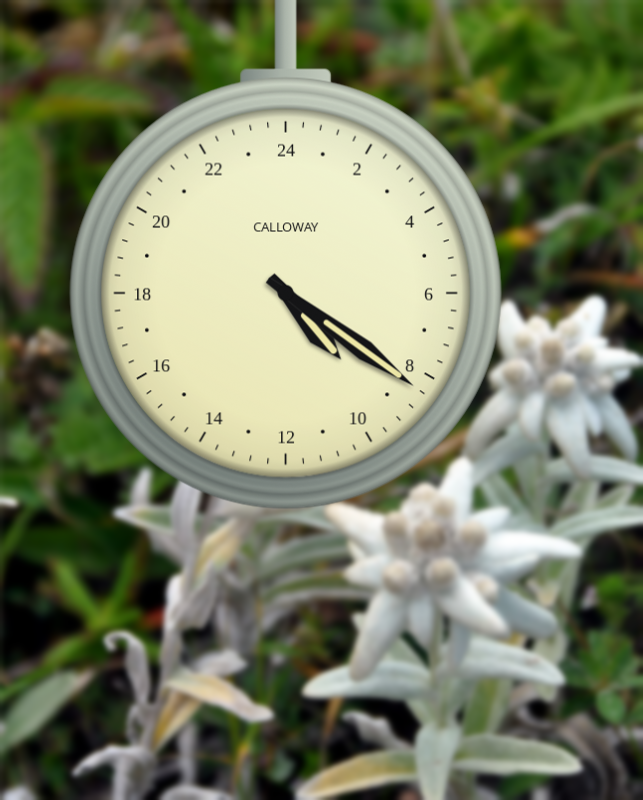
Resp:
9:21
